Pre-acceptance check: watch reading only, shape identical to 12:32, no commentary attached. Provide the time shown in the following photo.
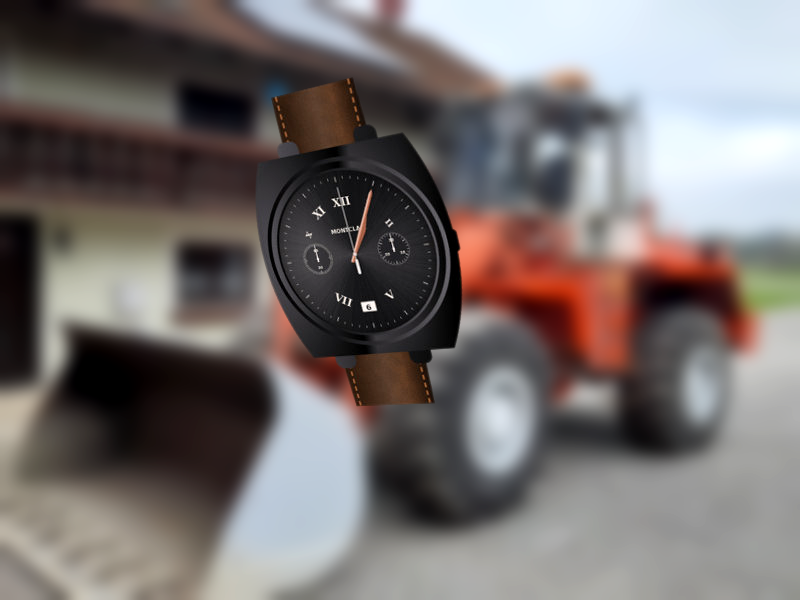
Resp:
1:05
